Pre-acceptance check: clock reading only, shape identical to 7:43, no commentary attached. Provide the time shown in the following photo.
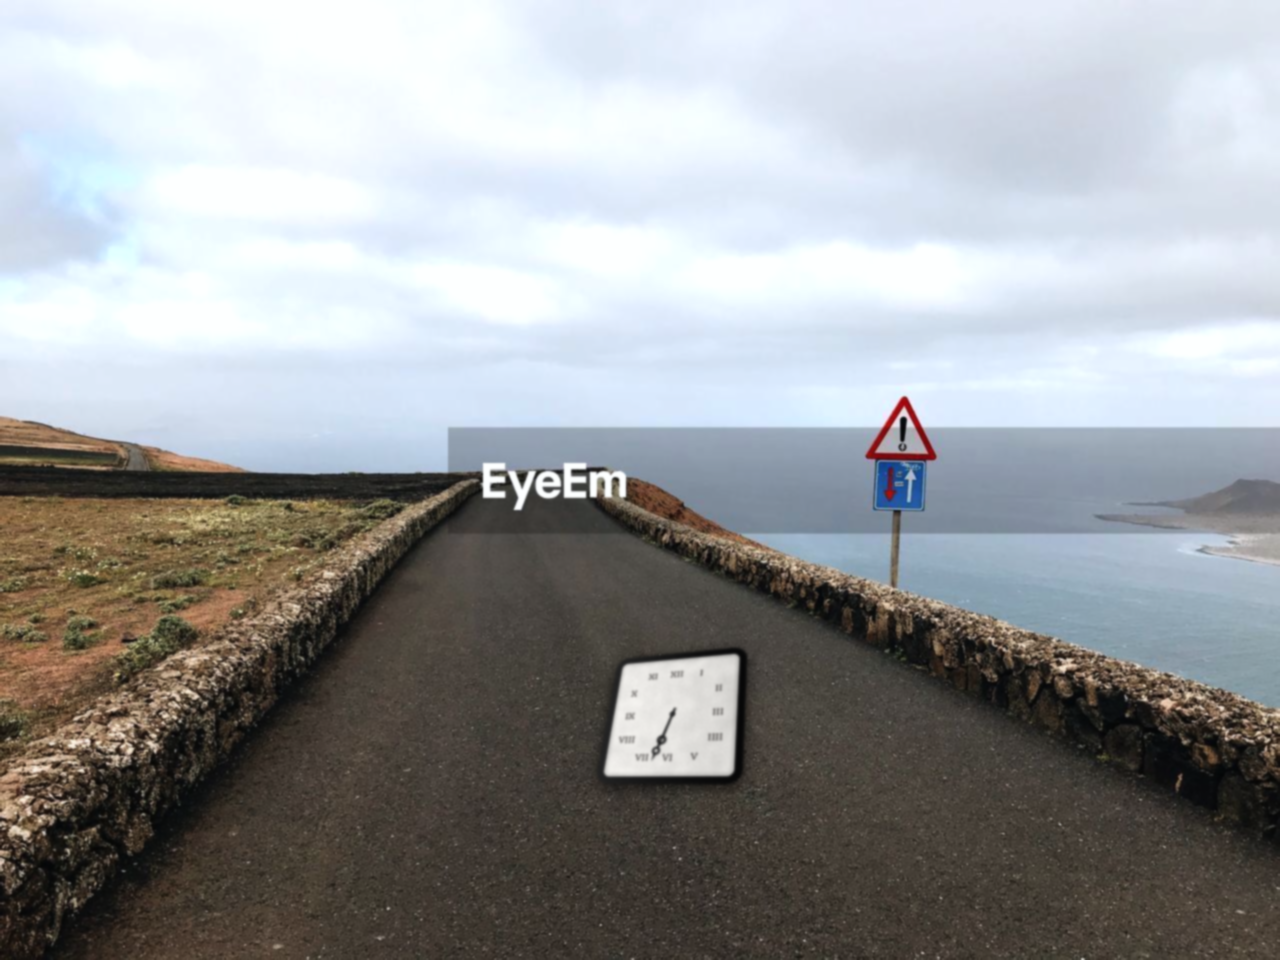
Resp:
6:33
